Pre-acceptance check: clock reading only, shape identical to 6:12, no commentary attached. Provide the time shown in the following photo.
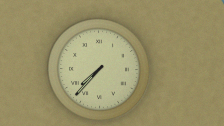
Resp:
7:37
